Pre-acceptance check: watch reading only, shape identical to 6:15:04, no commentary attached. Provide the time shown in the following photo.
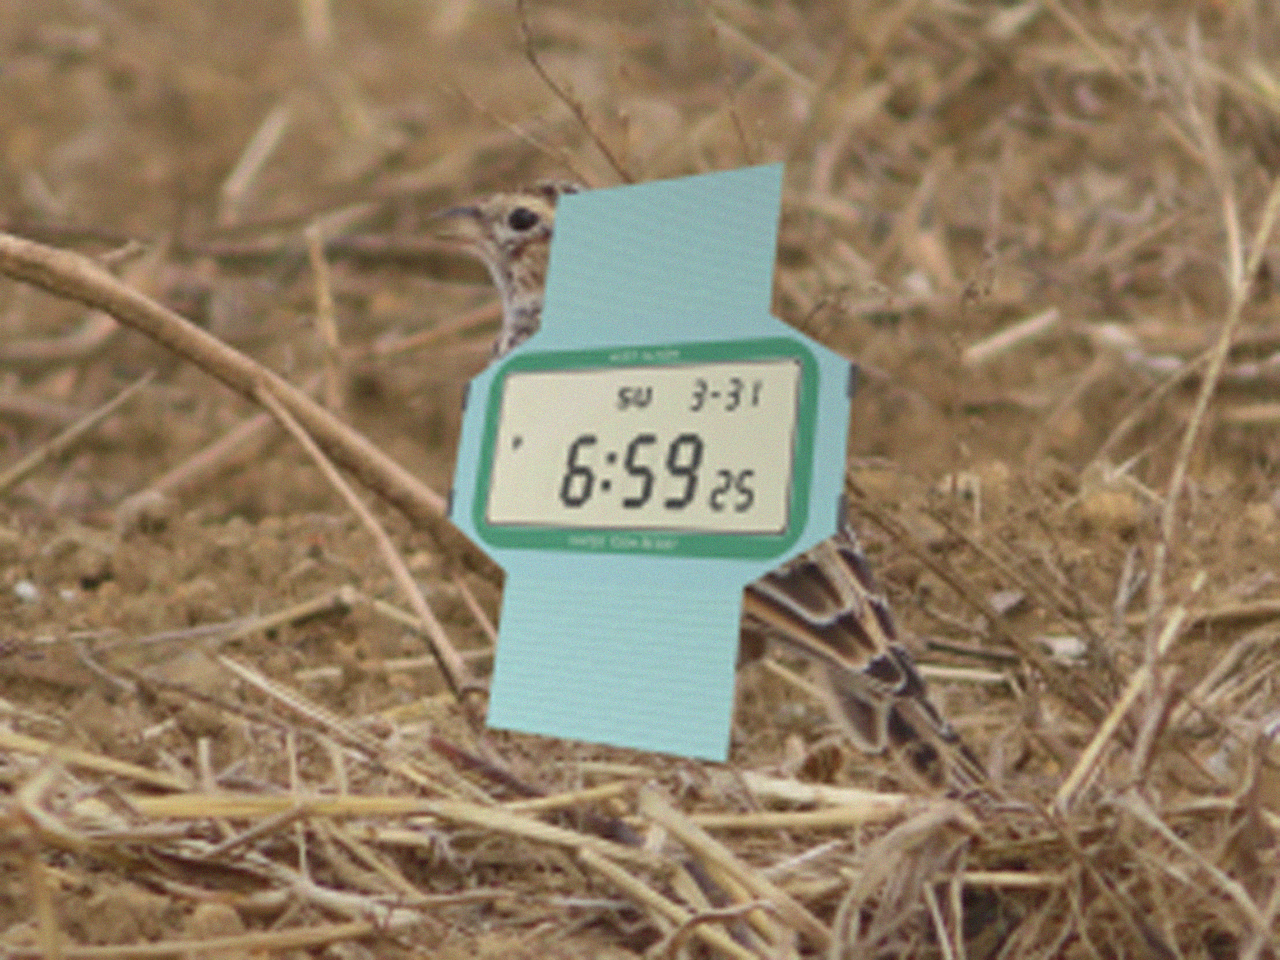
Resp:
6:59:25
